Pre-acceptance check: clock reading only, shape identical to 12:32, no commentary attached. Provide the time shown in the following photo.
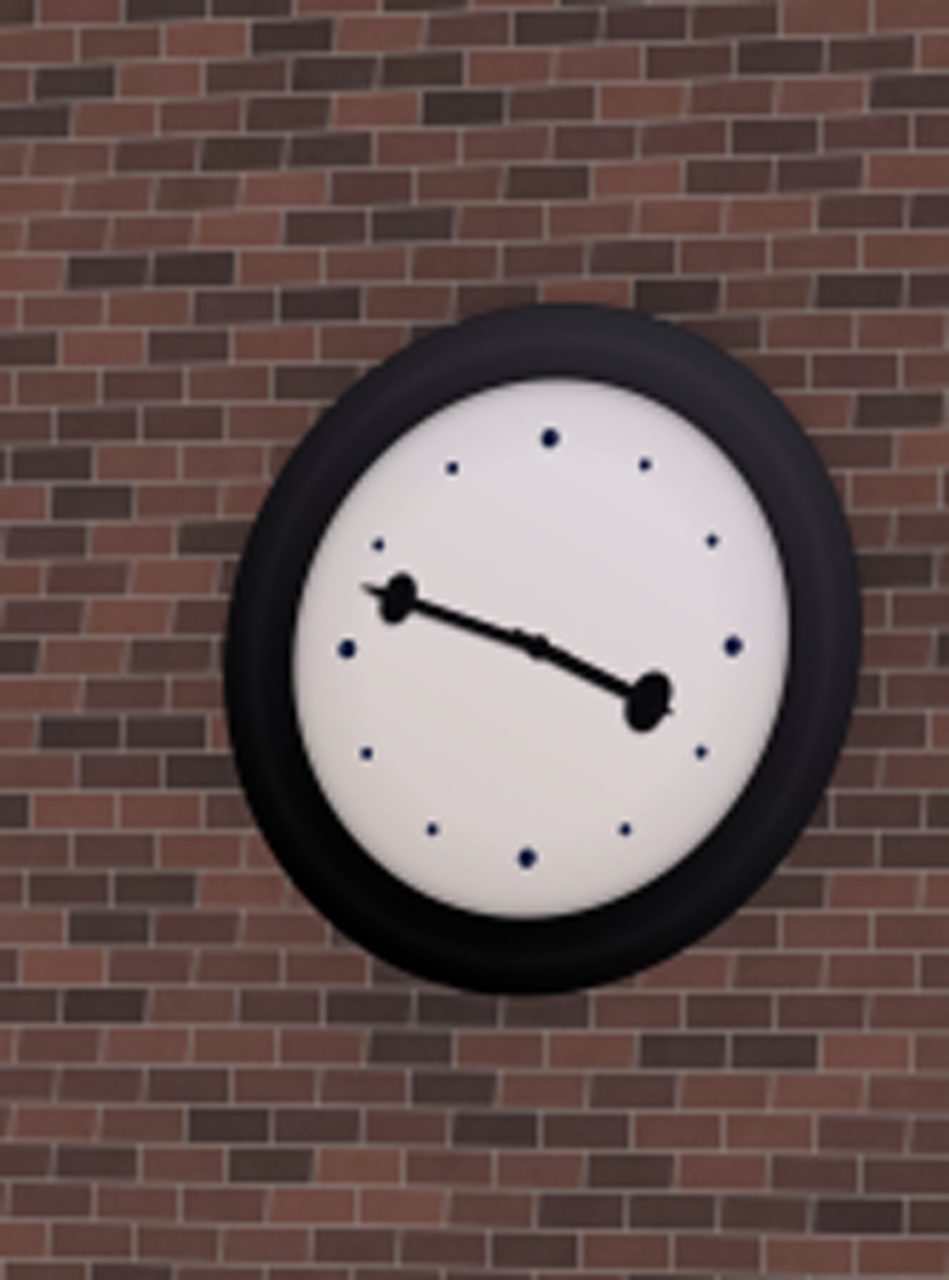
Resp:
3:48
